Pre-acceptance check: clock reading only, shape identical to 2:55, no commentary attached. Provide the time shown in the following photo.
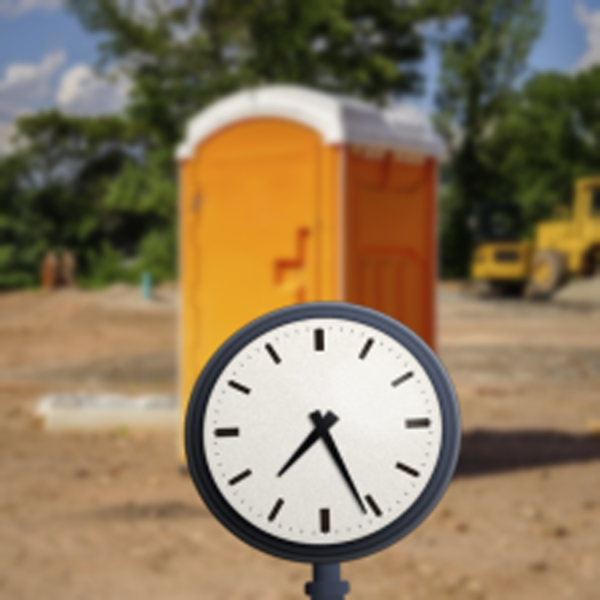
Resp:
7:26
